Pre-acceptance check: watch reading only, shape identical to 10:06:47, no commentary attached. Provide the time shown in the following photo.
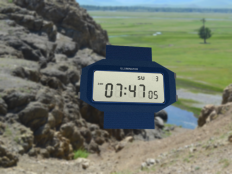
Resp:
7:47:05
